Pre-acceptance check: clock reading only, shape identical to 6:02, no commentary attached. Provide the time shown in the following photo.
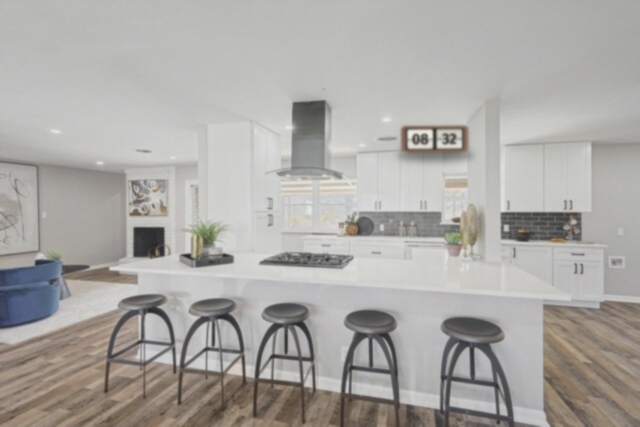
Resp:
8:32
